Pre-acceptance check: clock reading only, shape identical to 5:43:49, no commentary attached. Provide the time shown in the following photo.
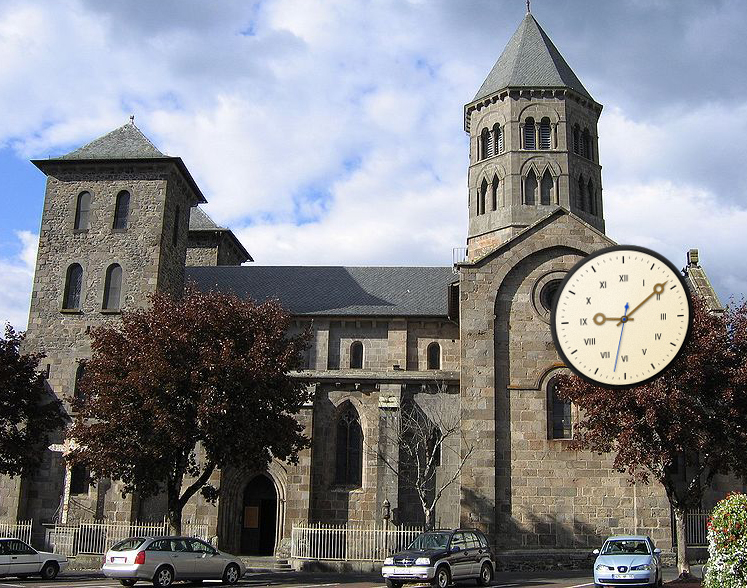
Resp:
9:08:32
